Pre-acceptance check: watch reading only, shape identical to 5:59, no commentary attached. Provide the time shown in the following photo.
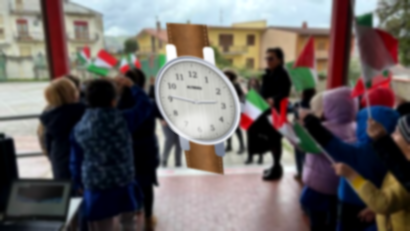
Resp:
2:46
